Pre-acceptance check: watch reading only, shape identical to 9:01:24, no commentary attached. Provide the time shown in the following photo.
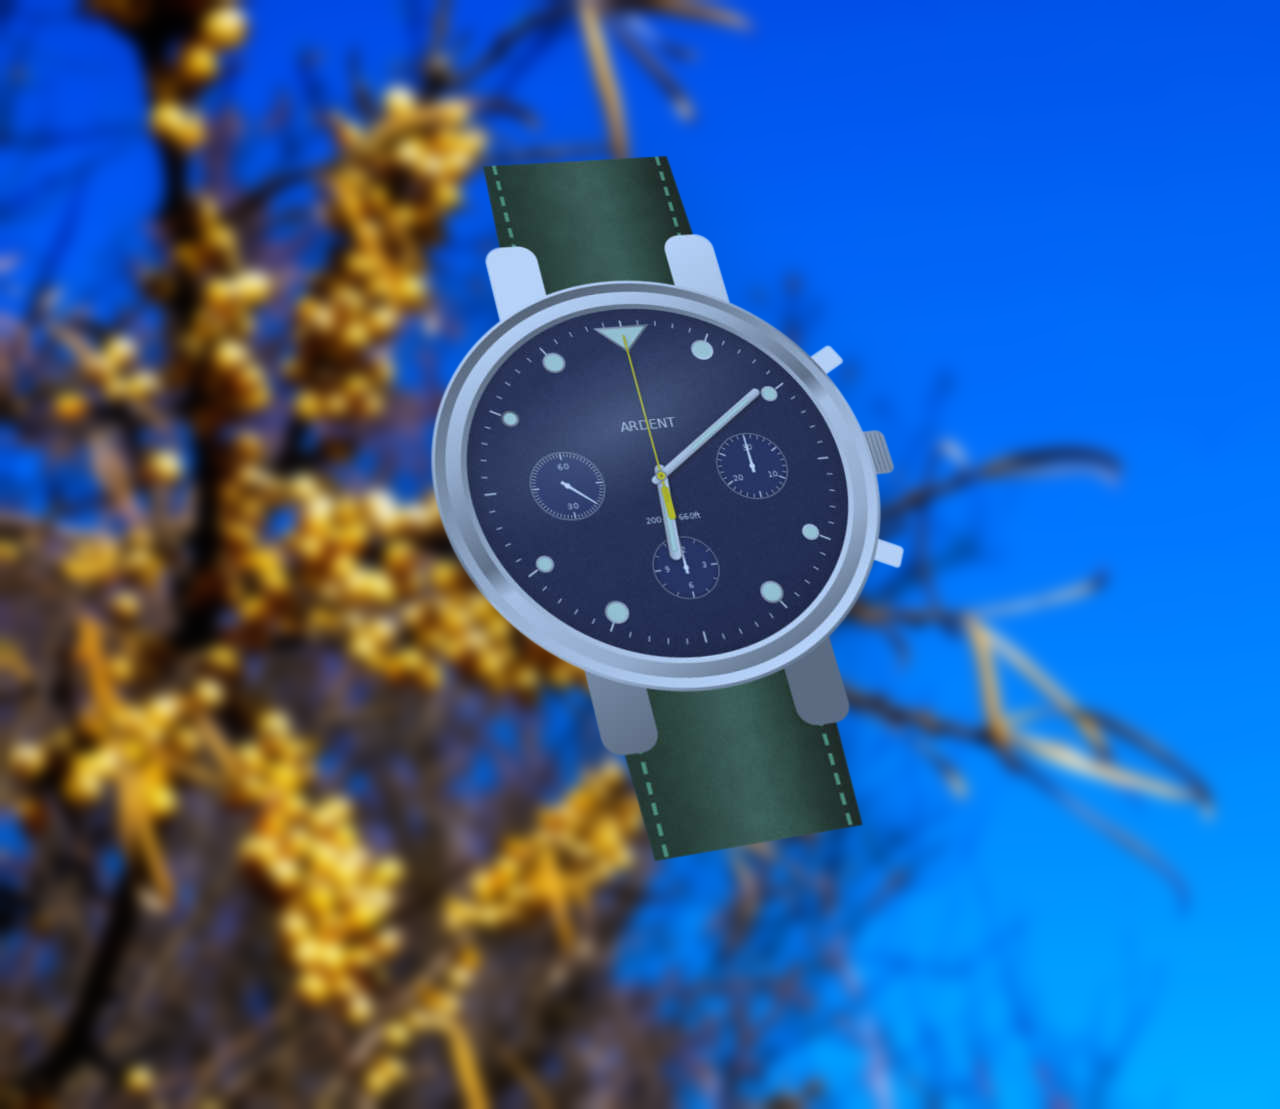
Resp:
6:09:22
